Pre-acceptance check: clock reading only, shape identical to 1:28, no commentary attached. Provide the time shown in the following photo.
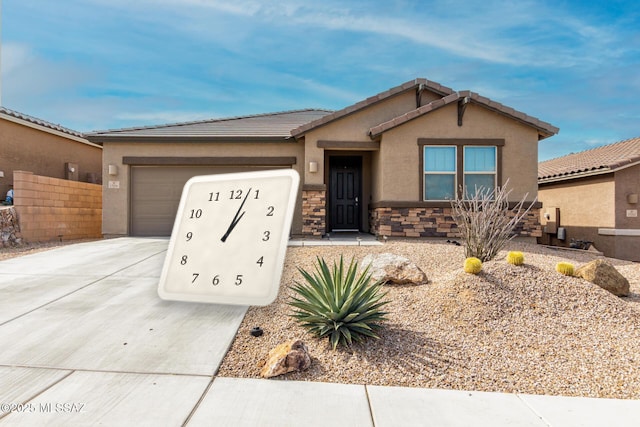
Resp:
1:03
